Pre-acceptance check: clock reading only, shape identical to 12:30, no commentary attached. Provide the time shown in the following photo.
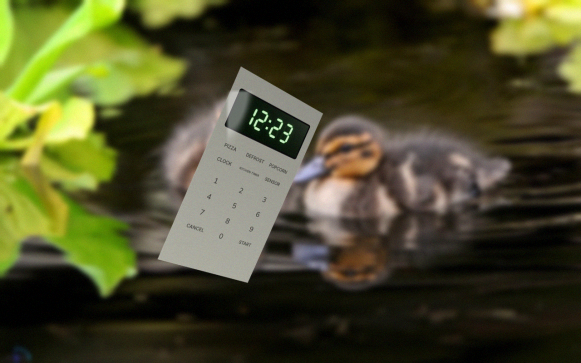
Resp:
12:23
